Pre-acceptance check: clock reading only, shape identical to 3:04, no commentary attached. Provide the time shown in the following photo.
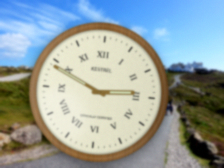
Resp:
2:49
